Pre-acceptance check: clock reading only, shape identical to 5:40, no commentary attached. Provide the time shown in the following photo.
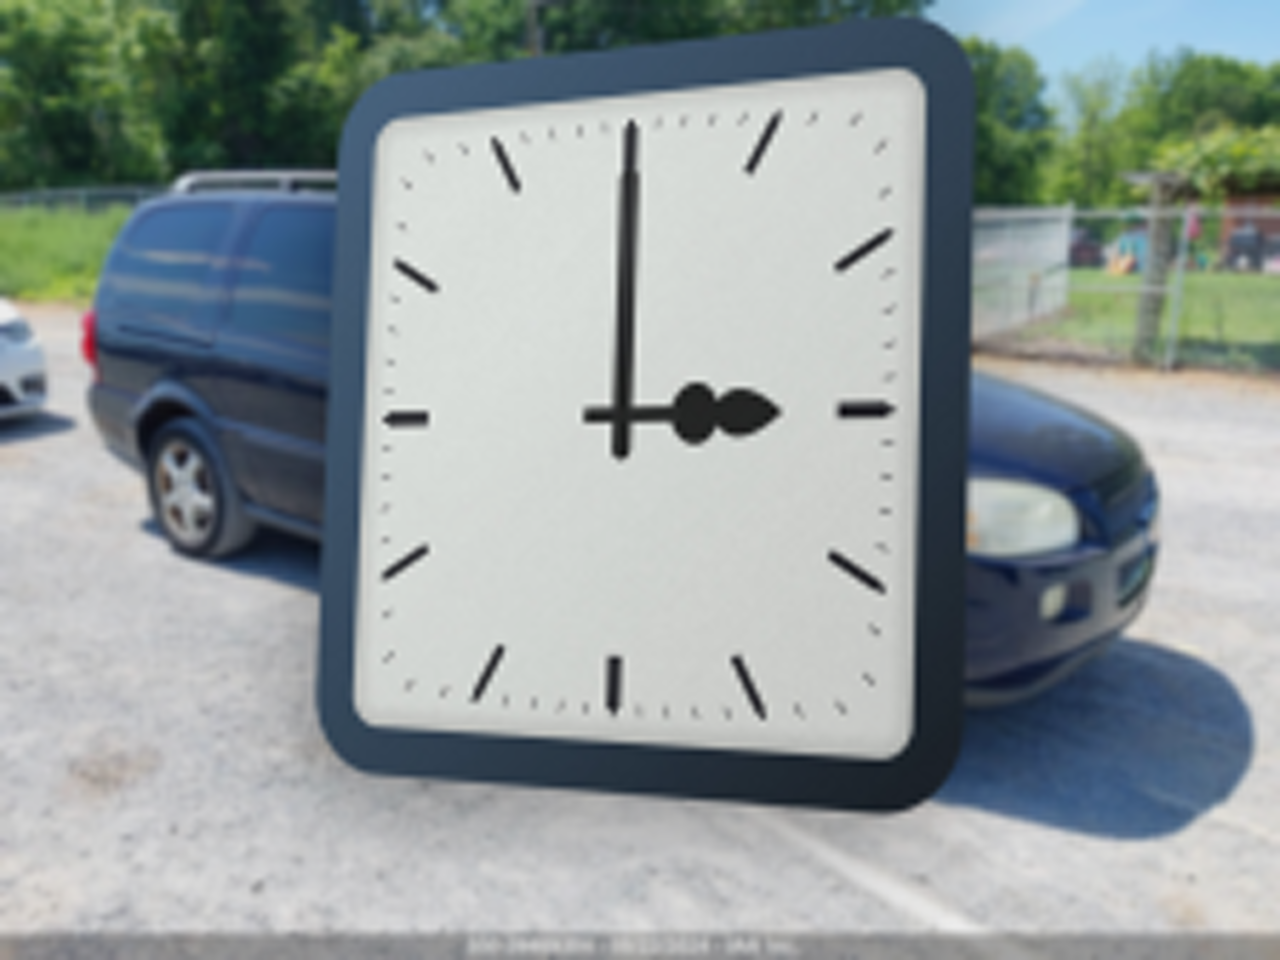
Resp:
3:00
